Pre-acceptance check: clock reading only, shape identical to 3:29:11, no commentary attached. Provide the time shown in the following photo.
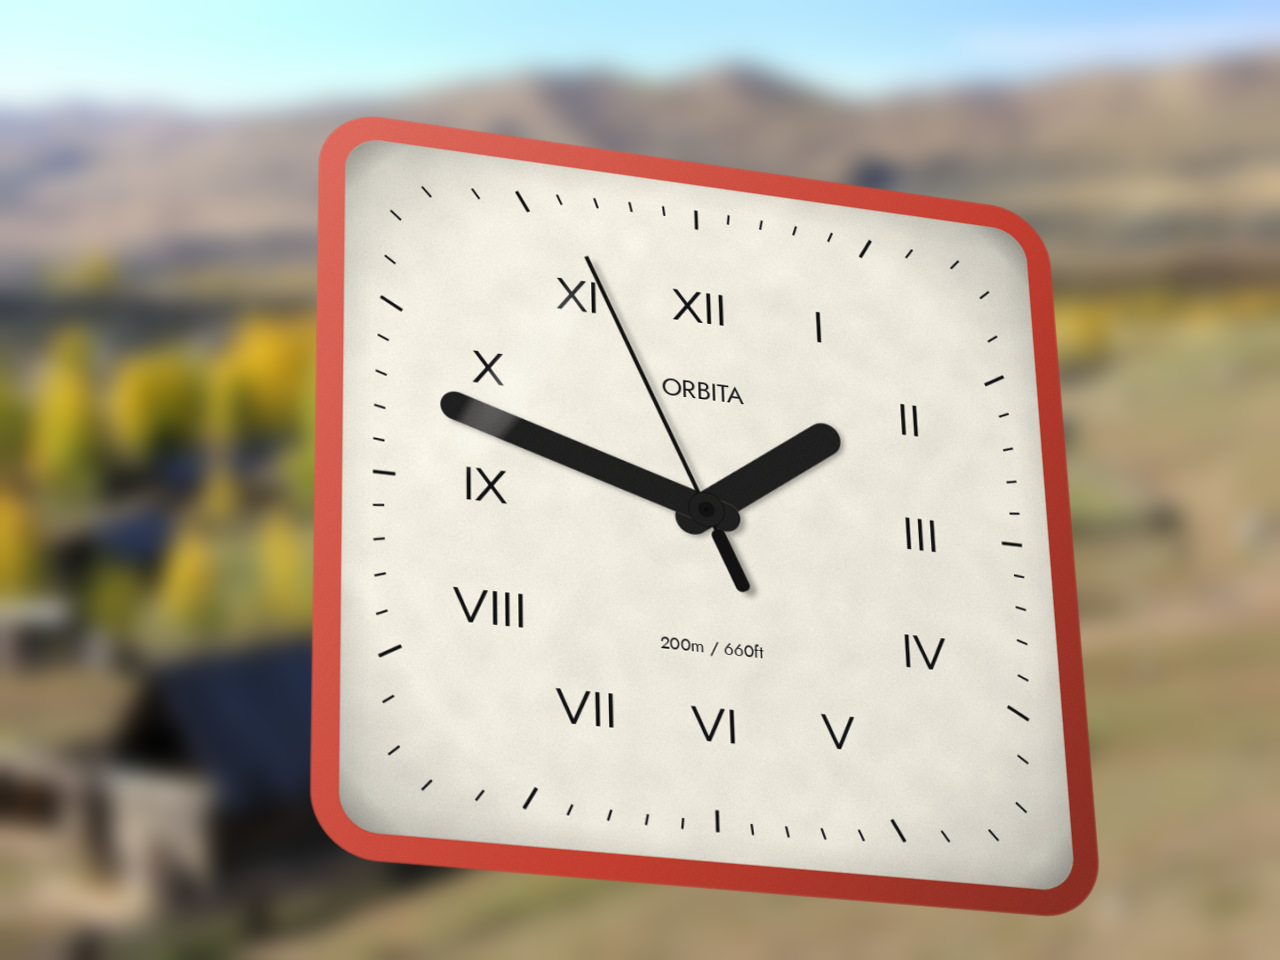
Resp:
1:47:56
